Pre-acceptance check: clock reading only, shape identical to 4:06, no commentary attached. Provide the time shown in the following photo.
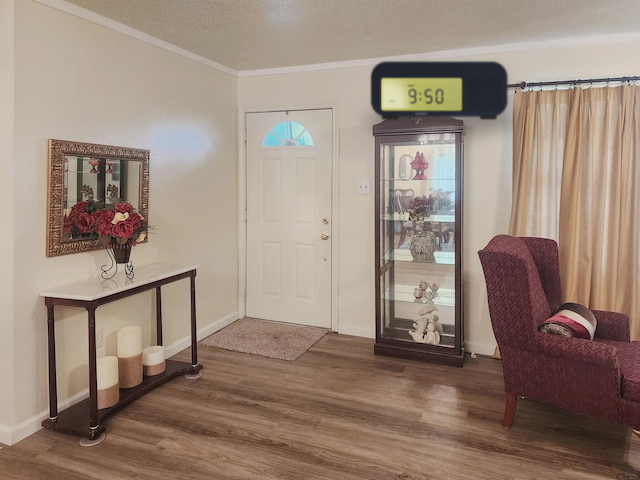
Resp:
9:50
